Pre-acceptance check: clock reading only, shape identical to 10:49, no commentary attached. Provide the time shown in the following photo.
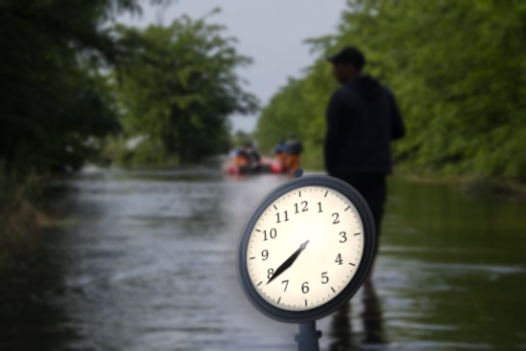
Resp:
7:39
